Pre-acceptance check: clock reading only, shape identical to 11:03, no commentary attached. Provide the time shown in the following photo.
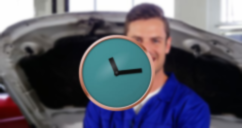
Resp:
11:14
